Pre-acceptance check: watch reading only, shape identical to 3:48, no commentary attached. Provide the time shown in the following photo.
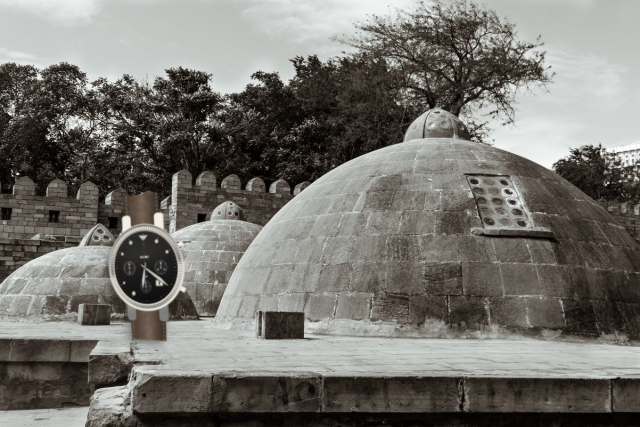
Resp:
6:21
